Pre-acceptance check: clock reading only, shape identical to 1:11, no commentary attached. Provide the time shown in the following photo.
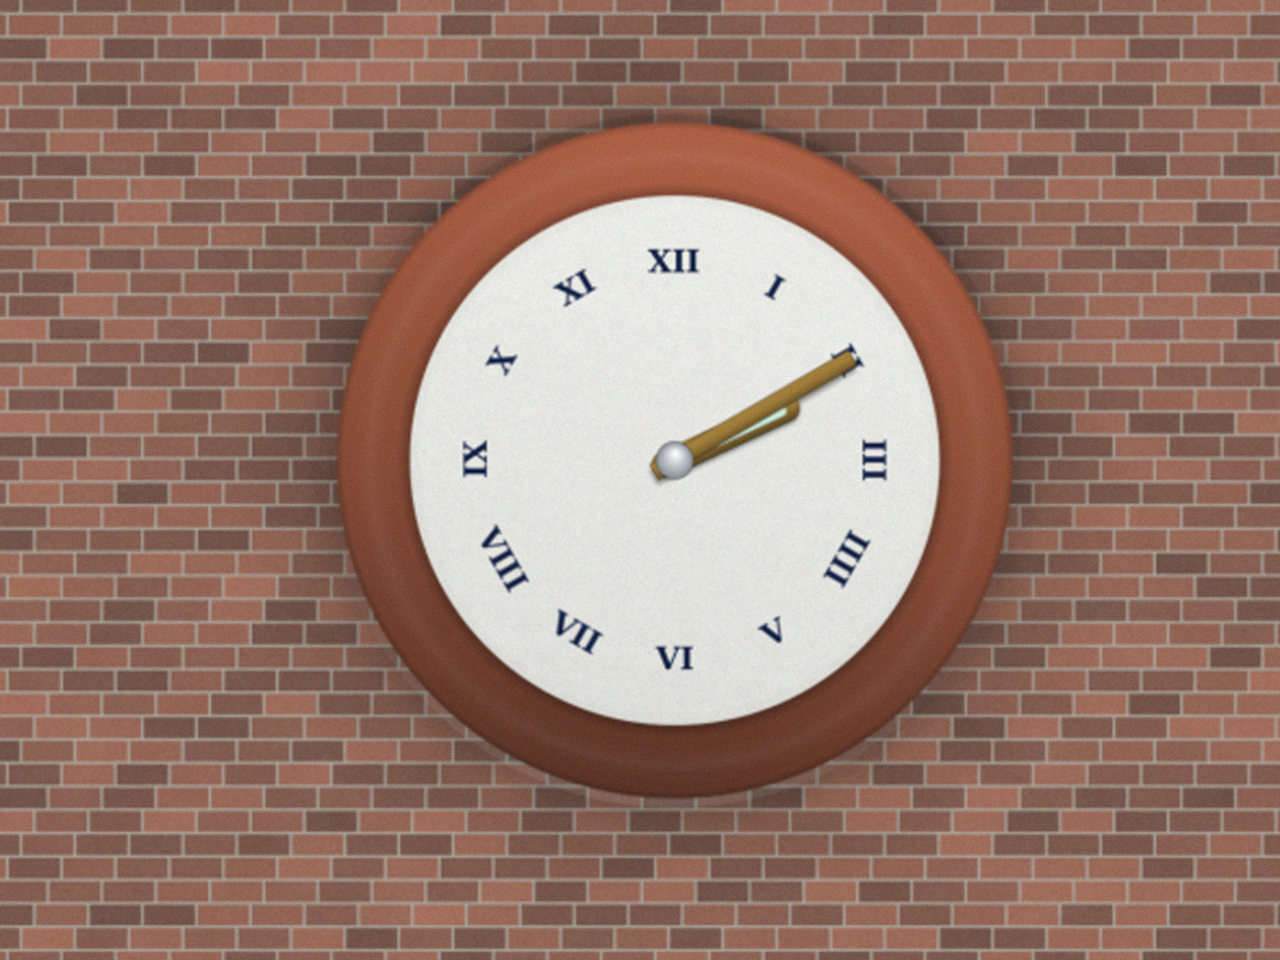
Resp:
2:10
